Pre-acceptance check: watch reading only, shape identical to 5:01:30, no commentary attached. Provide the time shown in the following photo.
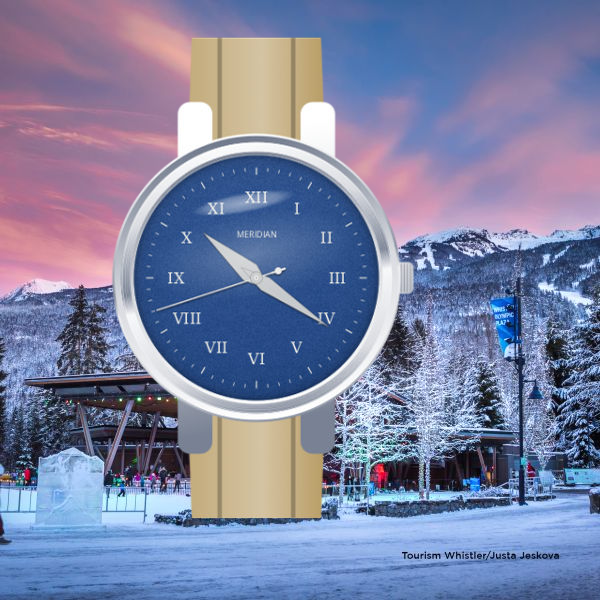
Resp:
10:20:42
